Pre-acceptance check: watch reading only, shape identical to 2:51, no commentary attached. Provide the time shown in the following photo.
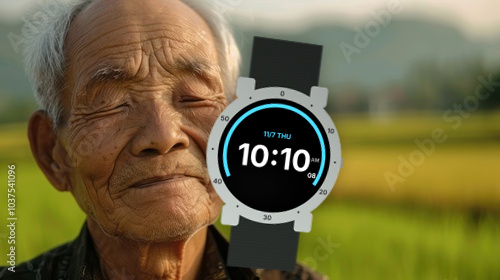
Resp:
10:10
